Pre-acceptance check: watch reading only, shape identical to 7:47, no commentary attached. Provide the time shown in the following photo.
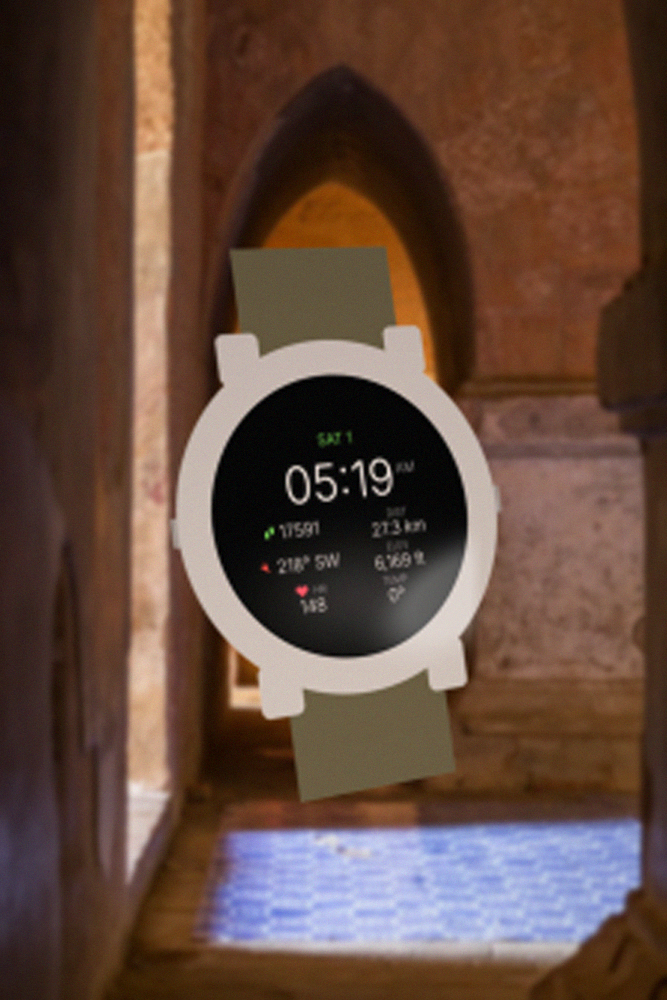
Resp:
5:19
